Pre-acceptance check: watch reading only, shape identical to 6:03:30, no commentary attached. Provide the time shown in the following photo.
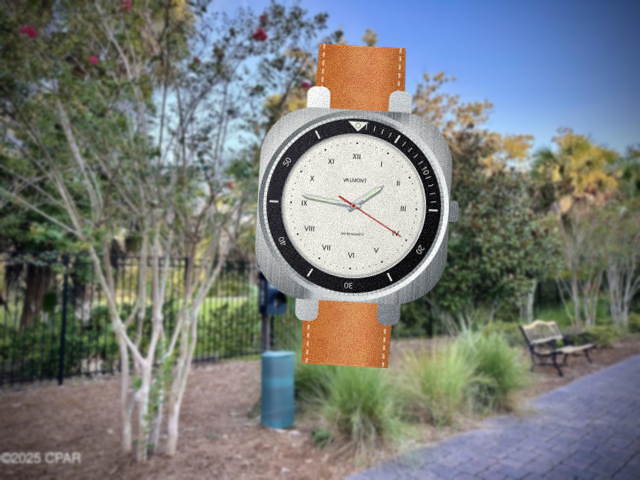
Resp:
1:46:20
